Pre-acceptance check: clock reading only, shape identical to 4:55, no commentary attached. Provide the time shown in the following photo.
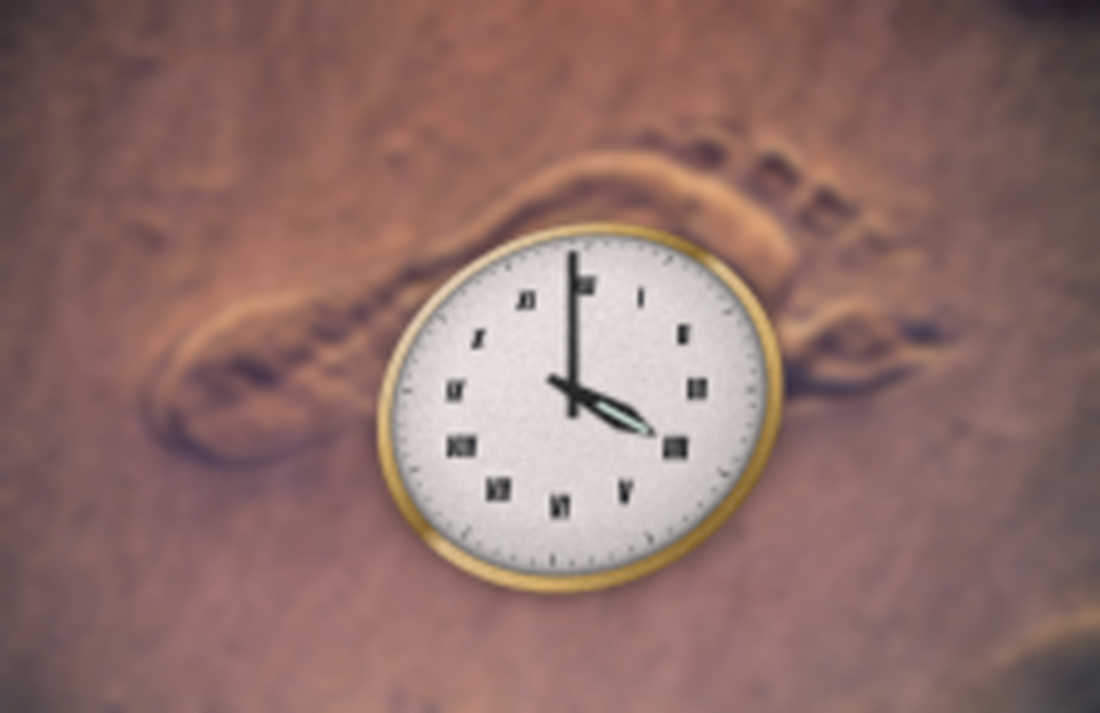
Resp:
3:59
